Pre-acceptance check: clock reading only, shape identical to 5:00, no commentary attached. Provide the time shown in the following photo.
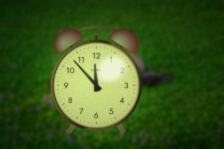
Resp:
11:53
